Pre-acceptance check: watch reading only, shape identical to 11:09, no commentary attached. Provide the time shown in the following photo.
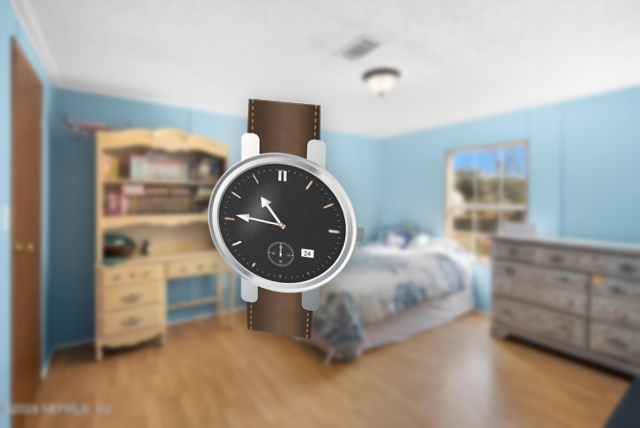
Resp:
10:46
